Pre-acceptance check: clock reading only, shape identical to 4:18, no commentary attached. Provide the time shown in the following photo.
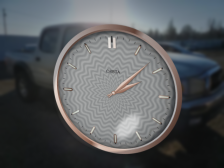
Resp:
2:08
